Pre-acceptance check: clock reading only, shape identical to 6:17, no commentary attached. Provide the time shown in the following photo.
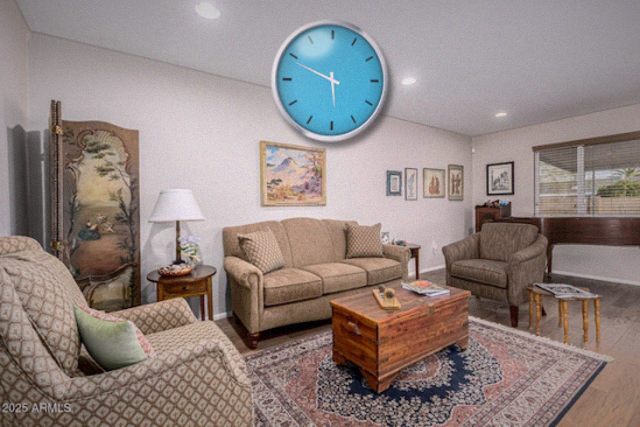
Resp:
5:49
